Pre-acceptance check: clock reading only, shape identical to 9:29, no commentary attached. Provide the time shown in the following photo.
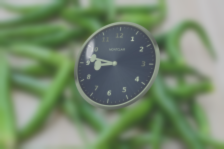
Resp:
8:47
